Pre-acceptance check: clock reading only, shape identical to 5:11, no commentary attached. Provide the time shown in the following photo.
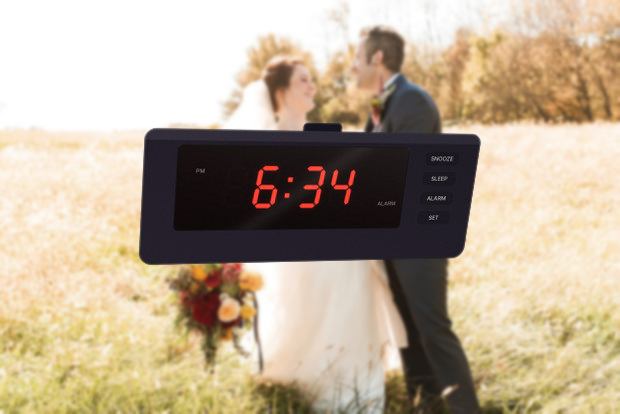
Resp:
6:34
